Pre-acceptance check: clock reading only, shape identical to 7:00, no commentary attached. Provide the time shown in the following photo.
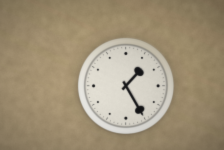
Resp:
1:25
